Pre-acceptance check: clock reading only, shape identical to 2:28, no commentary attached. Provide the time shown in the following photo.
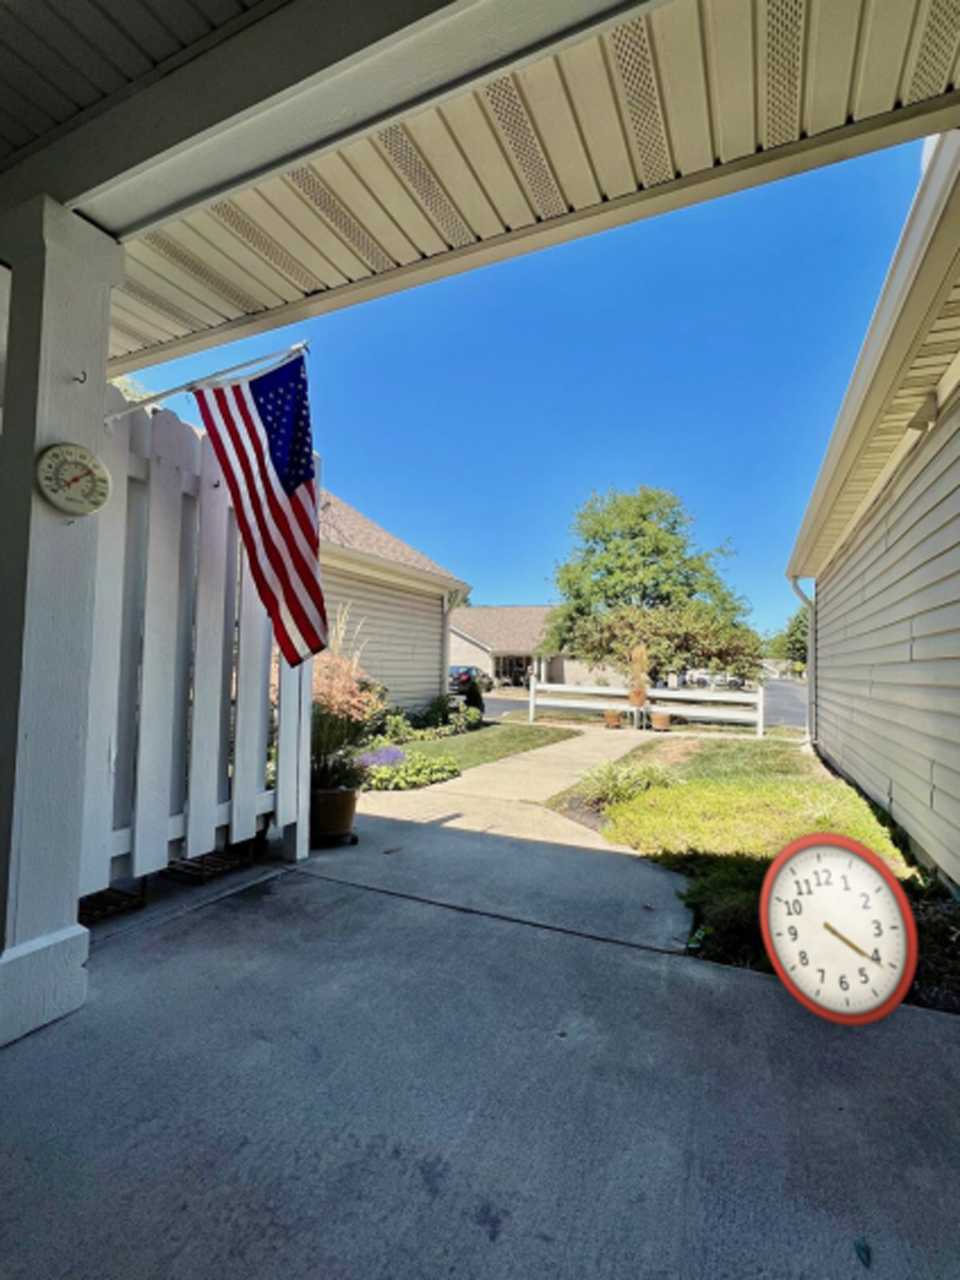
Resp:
4:21
